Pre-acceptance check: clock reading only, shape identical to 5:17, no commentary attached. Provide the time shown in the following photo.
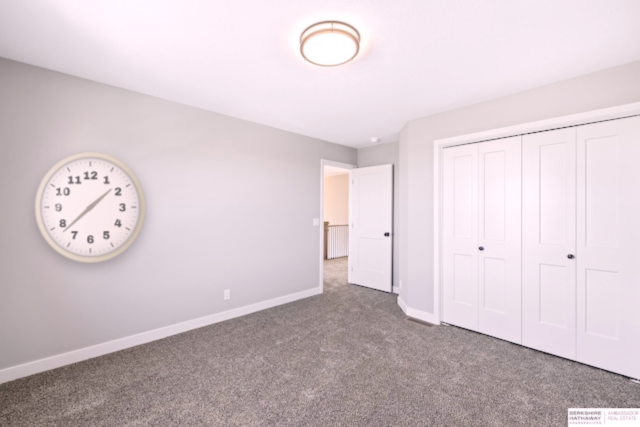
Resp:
1:38
